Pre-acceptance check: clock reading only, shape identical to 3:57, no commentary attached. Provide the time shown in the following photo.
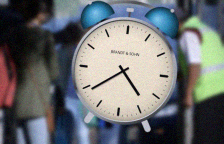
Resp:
4:39
